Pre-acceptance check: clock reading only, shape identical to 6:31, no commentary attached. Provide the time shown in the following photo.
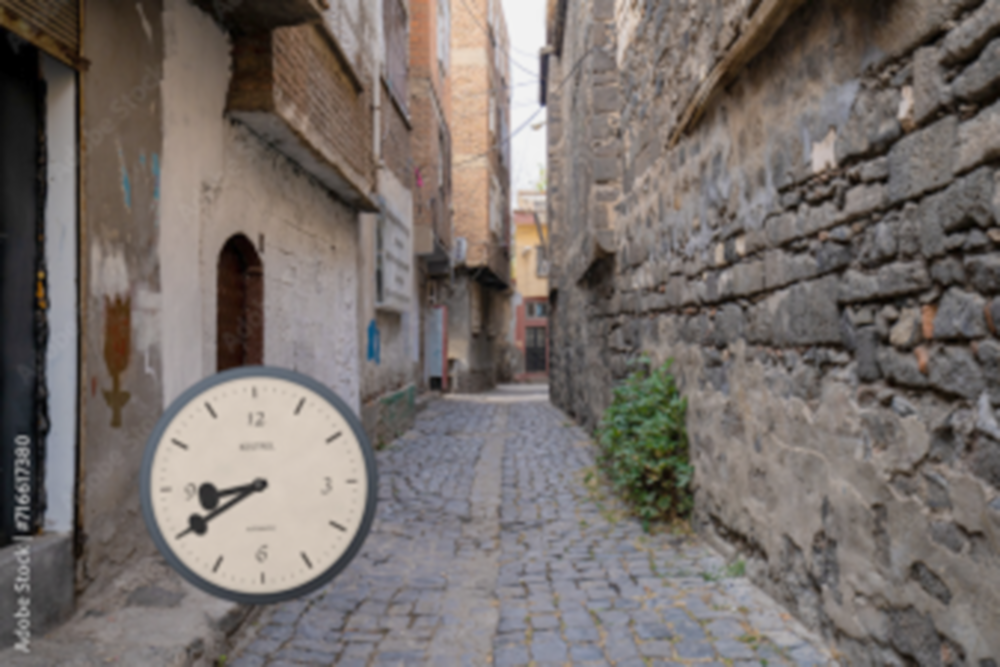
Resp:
8:40
